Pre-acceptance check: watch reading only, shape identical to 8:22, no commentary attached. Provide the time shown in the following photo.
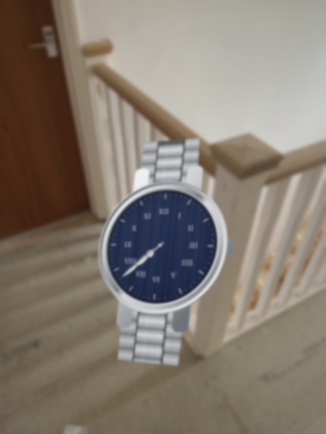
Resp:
7:38
